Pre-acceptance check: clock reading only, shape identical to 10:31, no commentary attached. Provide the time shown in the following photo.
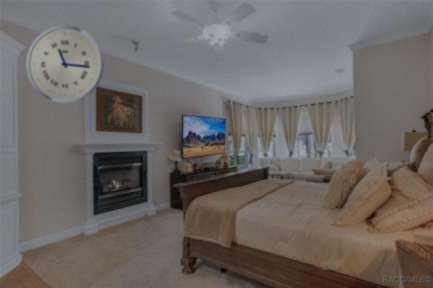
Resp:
11:16
